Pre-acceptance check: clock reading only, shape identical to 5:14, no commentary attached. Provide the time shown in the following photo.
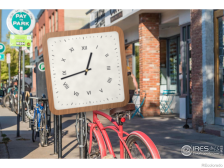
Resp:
12:43
